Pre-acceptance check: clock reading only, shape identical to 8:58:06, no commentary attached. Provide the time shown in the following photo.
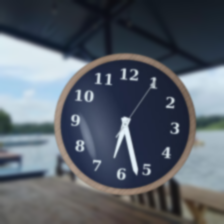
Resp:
6:27:05
